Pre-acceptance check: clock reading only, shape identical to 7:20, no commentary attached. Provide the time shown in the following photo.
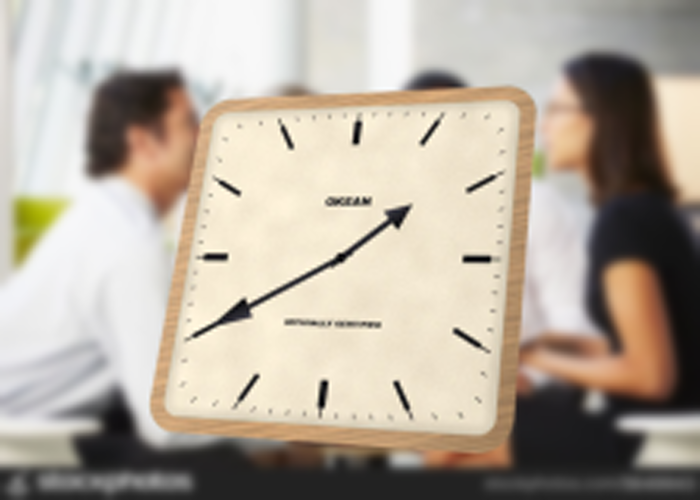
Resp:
1:40
